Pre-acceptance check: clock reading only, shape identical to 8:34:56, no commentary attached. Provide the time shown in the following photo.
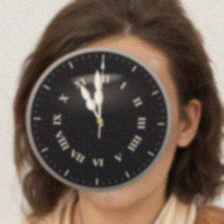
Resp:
10:59:00
